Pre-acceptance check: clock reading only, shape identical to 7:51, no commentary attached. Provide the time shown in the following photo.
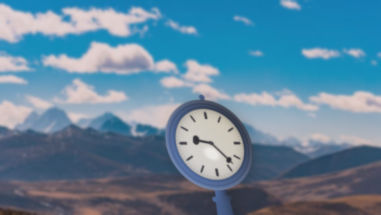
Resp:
9:23
